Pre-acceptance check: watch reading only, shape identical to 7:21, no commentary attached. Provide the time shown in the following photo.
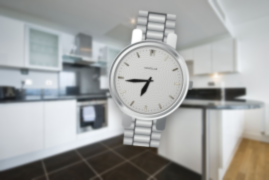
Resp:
6:44
